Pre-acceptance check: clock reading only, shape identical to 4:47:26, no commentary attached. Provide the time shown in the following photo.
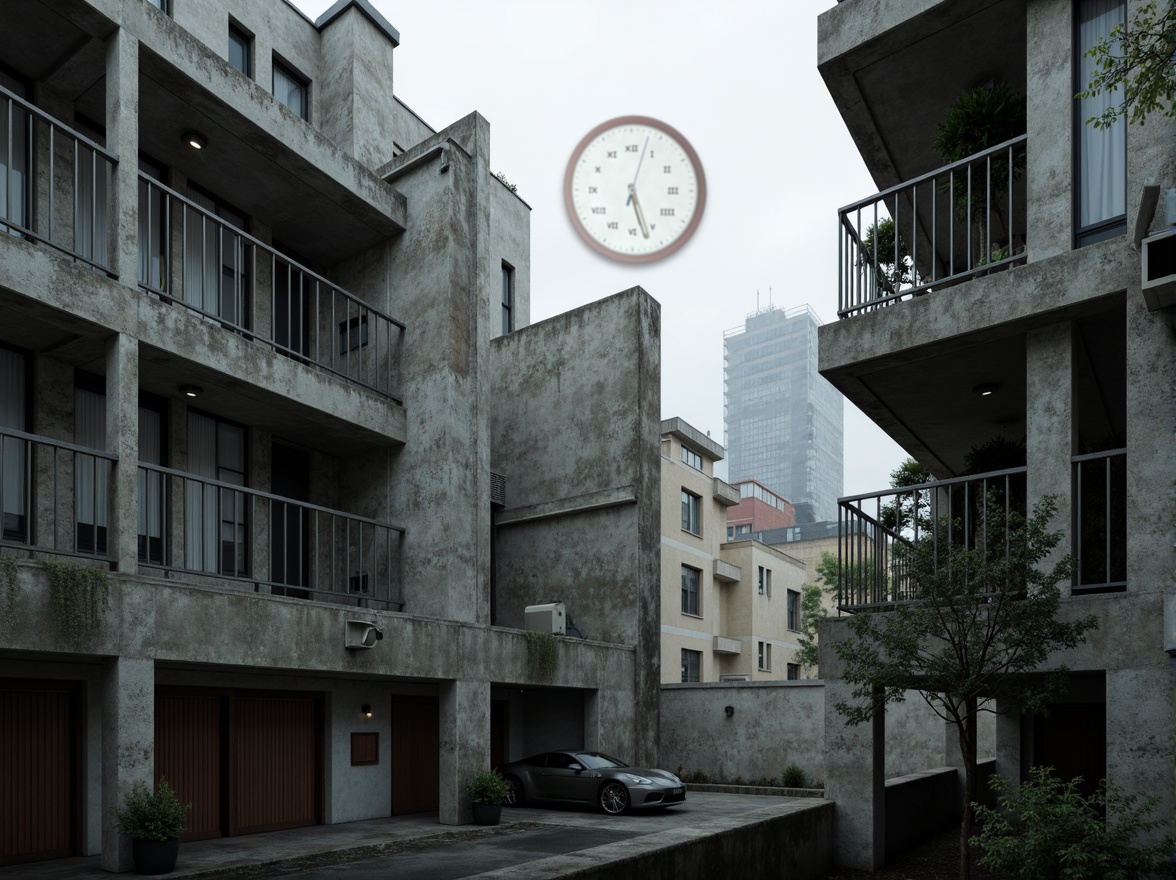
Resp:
5:27:03
